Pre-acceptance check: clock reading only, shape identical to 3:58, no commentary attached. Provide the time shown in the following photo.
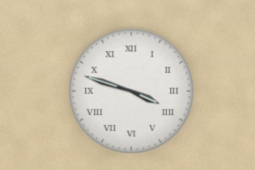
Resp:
3:48
